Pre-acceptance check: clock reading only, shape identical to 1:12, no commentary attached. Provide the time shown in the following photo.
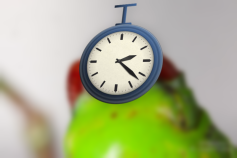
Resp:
2:22
